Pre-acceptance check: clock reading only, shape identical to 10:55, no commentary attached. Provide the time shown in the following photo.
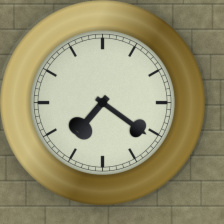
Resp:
7:21
